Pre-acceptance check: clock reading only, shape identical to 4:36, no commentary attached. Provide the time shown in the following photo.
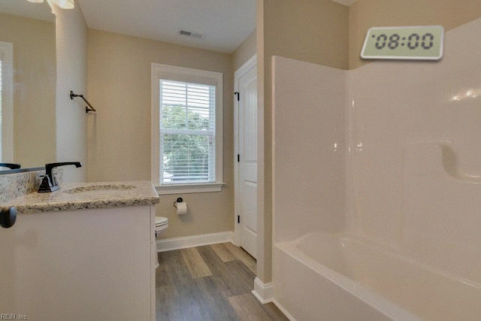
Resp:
8:00
